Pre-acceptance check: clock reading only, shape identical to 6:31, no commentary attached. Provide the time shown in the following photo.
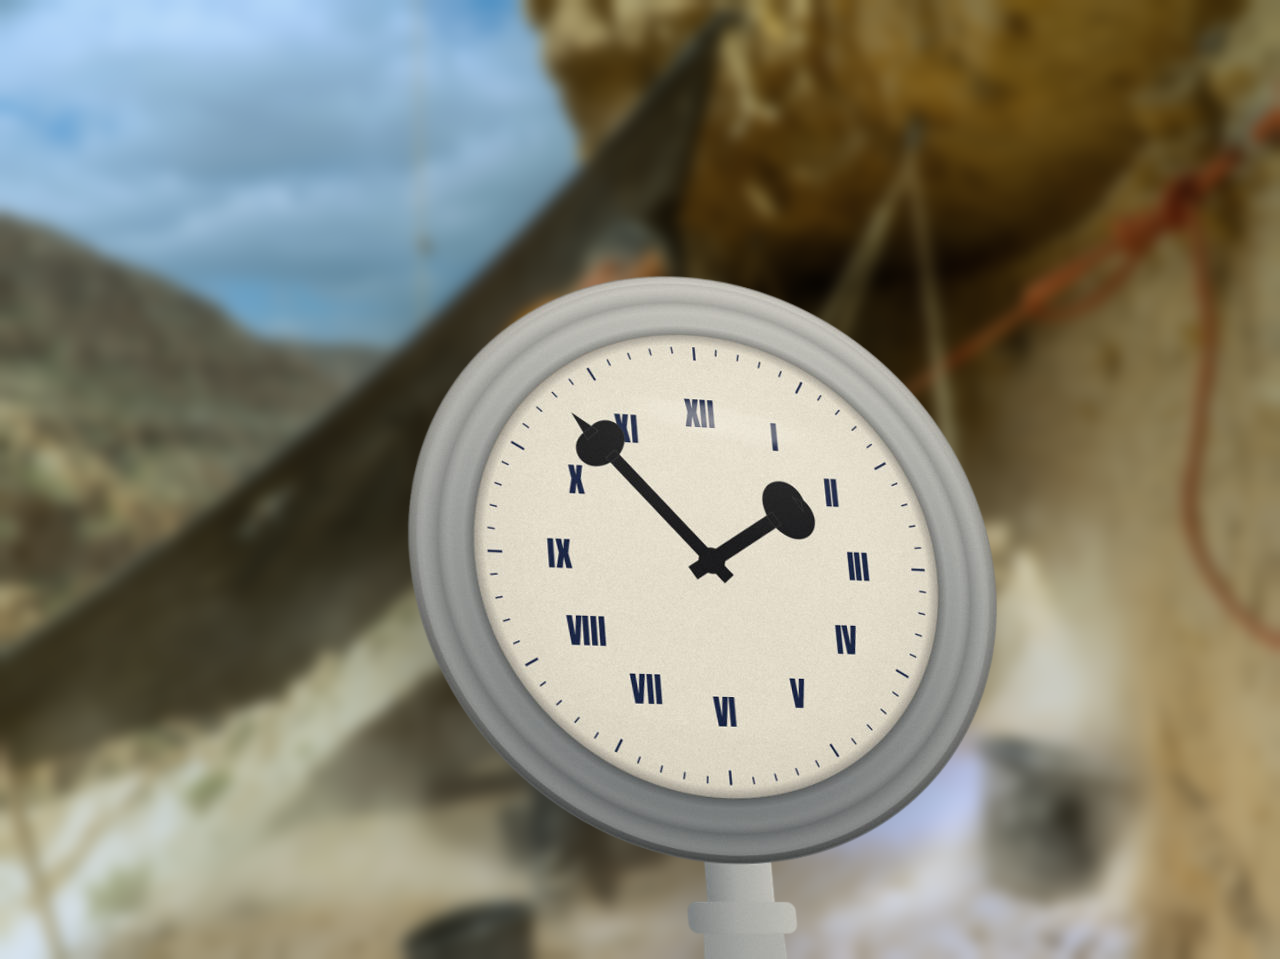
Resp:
1:53
